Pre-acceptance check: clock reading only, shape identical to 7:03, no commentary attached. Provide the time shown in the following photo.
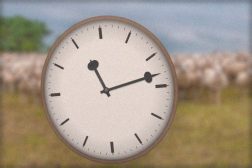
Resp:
11:13
